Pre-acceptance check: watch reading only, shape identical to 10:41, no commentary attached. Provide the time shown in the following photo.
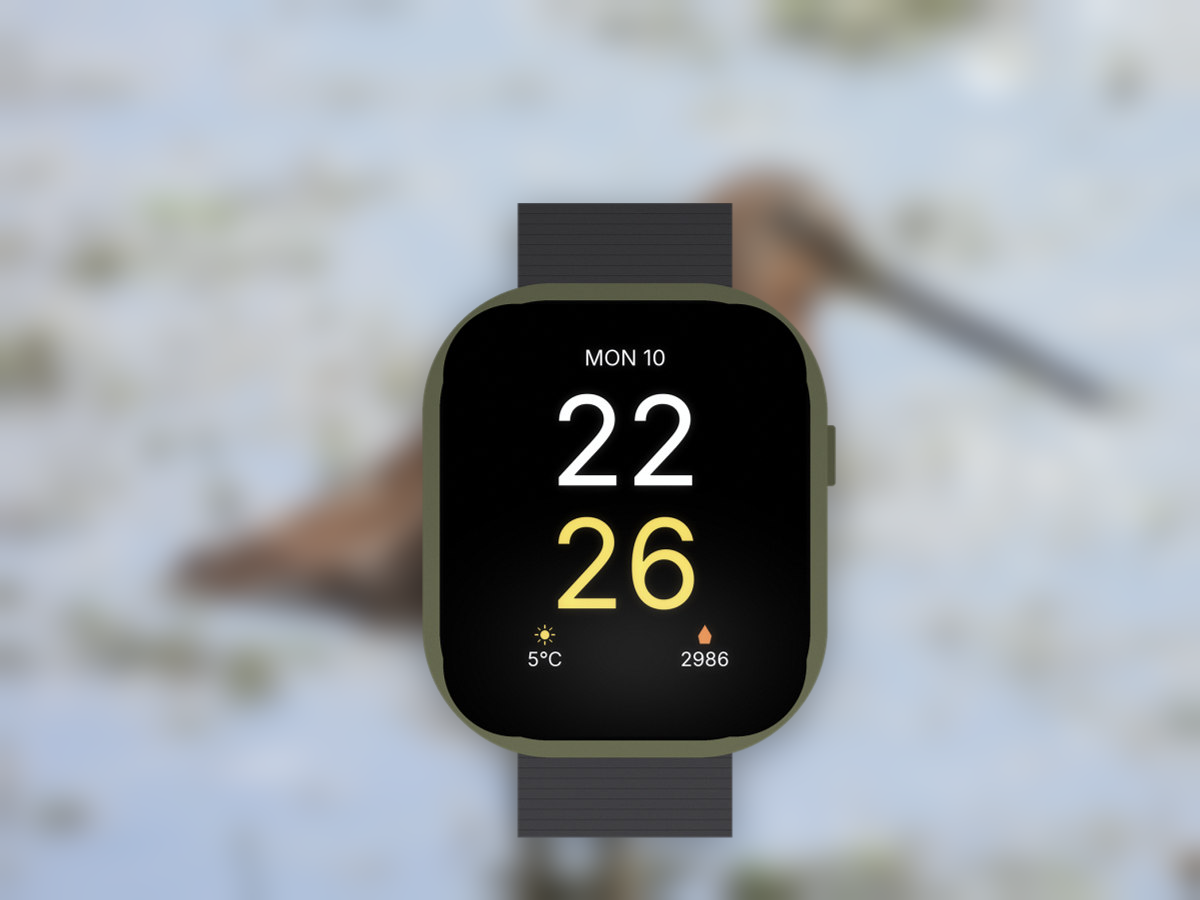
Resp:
22:26
